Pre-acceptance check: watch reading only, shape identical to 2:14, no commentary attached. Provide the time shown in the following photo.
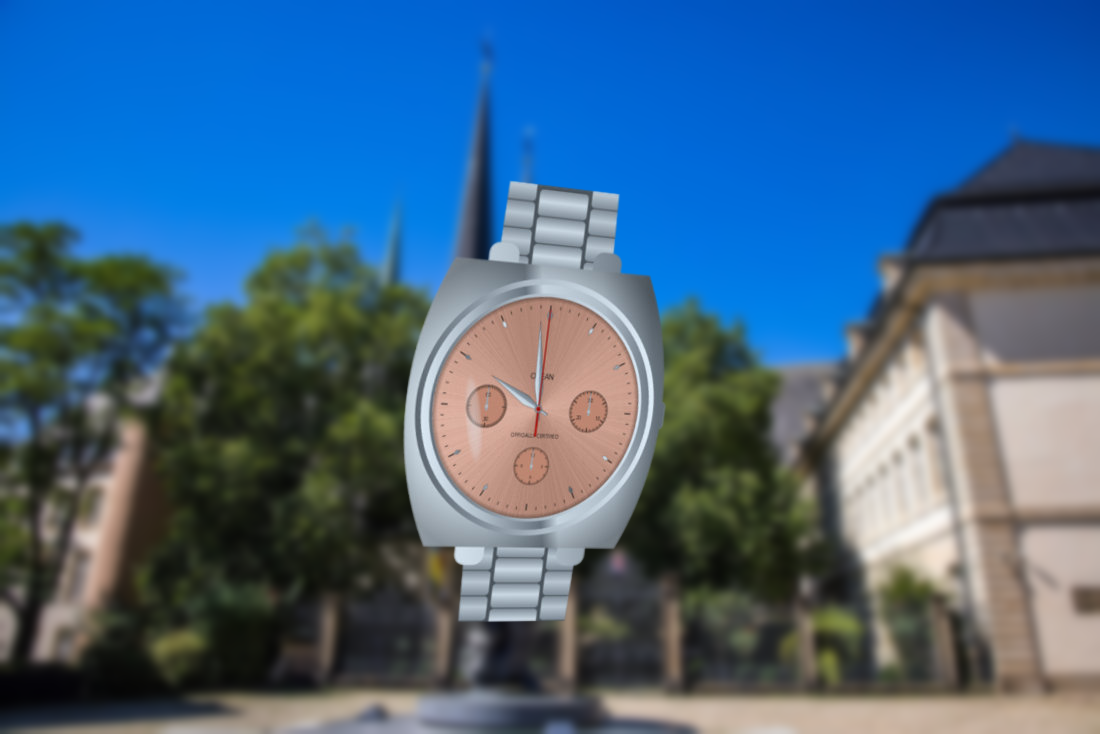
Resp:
9:59
